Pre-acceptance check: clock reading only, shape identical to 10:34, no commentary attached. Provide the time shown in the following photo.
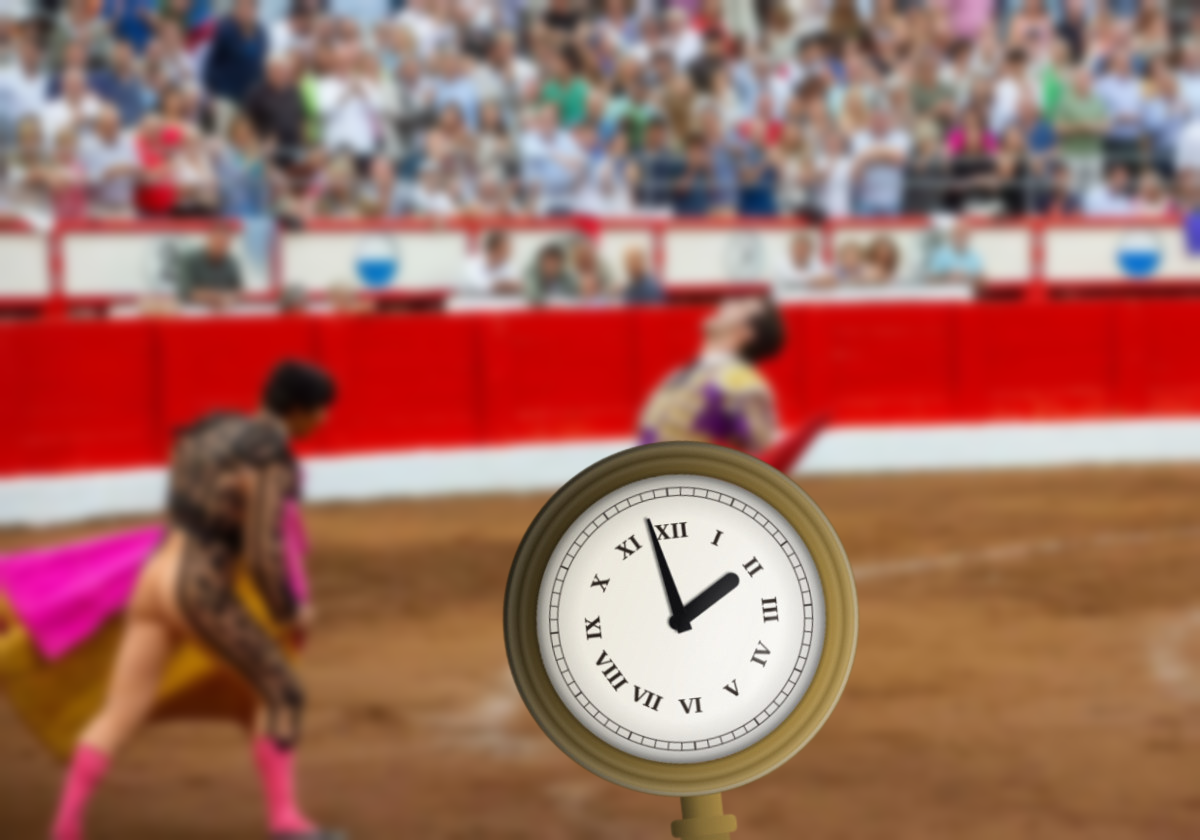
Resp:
1:58
